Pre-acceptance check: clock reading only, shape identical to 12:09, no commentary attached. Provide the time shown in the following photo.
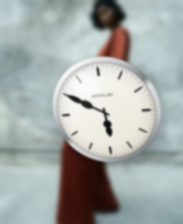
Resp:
5:50
